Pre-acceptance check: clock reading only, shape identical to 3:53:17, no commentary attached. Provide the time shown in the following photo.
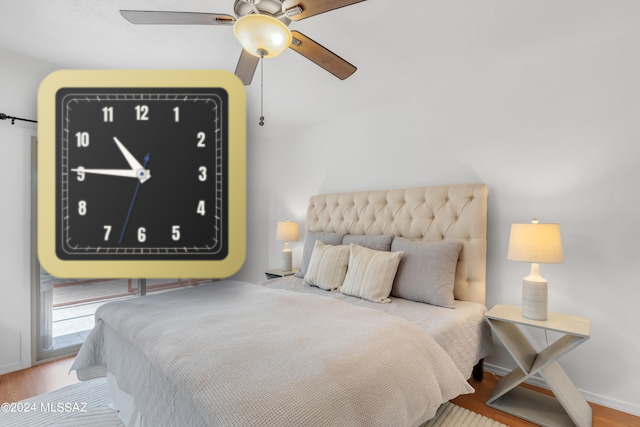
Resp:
10:45:33
